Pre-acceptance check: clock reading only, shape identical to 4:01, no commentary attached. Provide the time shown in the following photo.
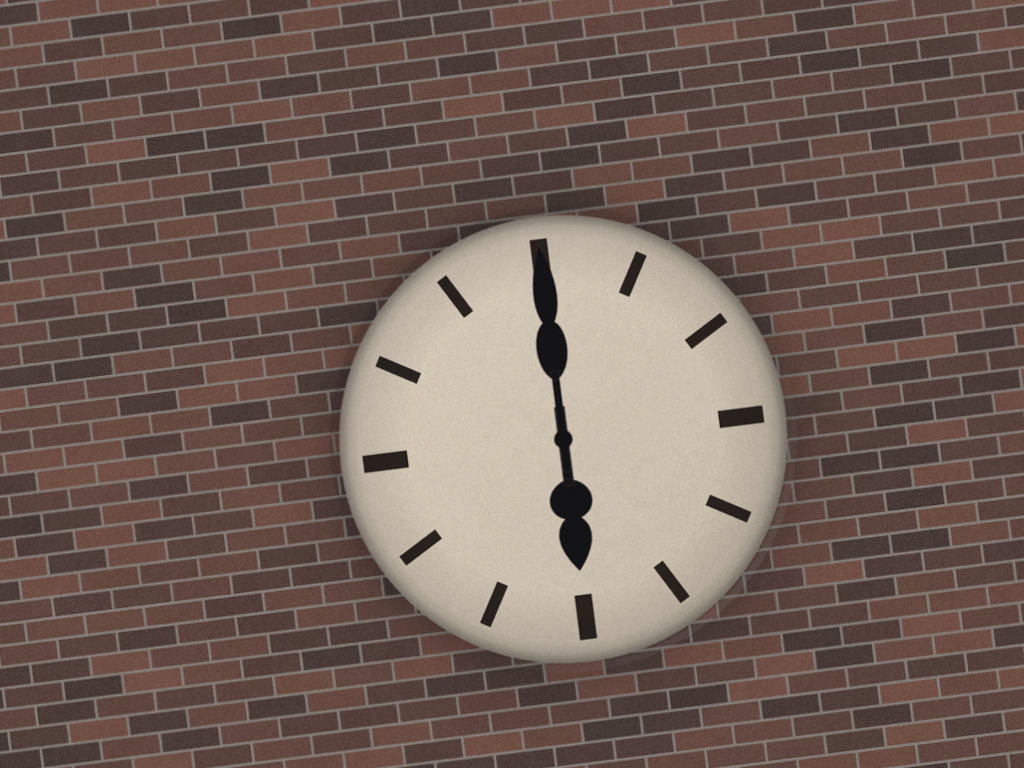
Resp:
6:00
